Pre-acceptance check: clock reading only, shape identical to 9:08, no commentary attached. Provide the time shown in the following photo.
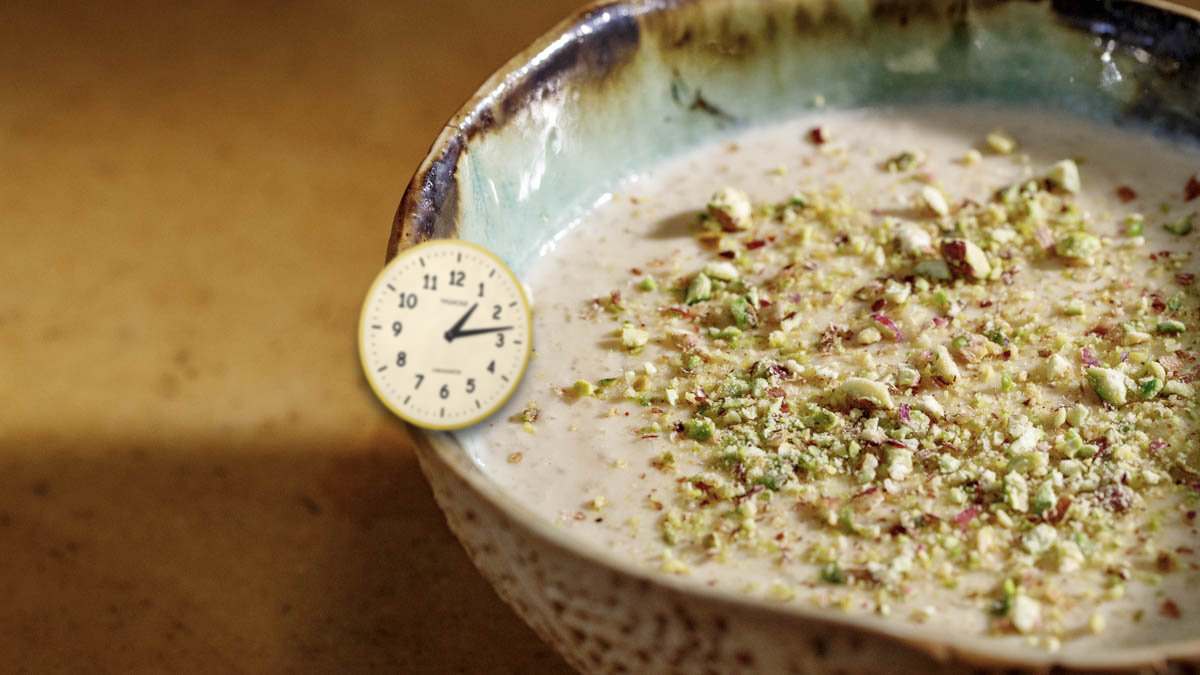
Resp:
1:13
